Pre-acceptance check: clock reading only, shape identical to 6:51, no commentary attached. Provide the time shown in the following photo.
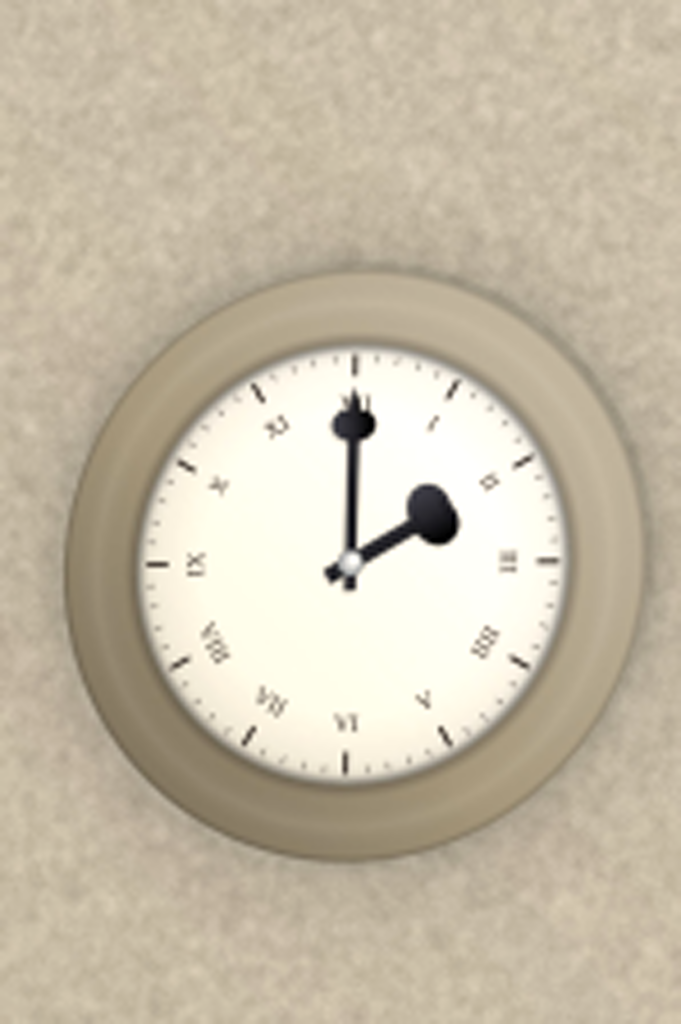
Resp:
2:00
